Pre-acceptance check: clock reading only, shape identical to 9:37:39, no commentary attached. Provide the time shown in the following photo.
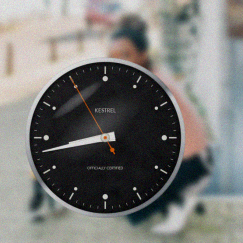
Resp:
8:42:55
